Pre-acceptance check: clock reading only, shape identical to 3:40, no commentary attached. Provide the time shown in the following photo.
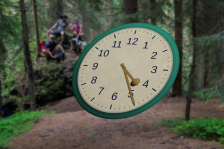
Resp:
4:25
